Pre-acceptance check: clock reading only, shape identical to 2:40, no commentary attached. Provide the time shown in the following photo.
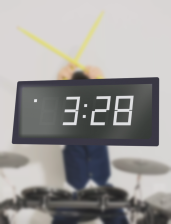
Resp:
3:28
